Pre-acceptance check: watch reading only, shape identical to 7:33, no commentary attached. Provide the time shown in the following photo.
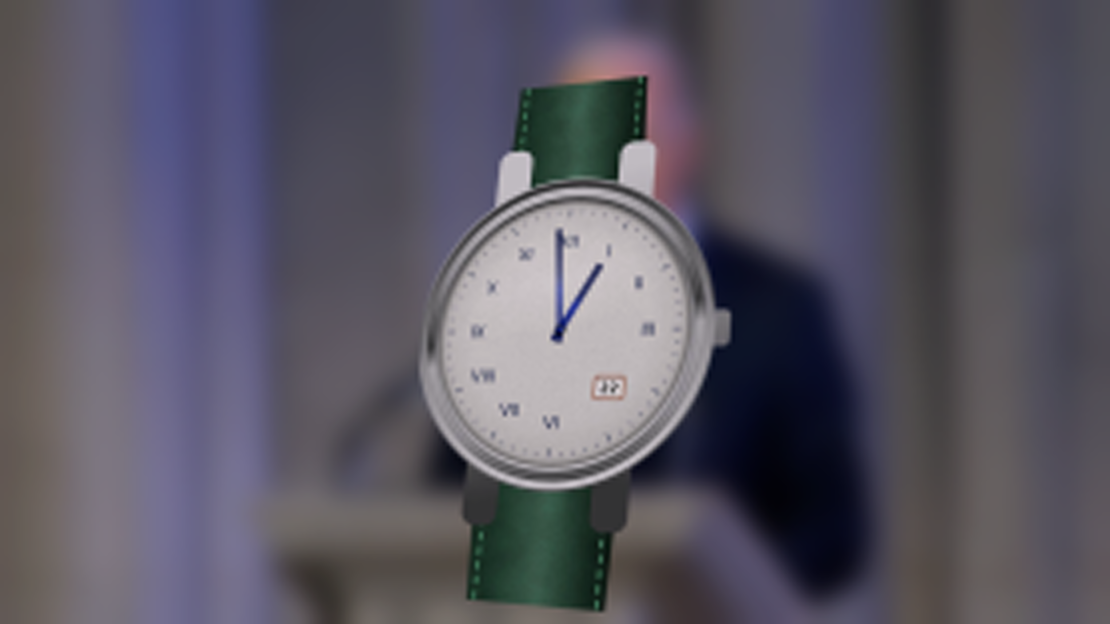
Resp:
12:59
